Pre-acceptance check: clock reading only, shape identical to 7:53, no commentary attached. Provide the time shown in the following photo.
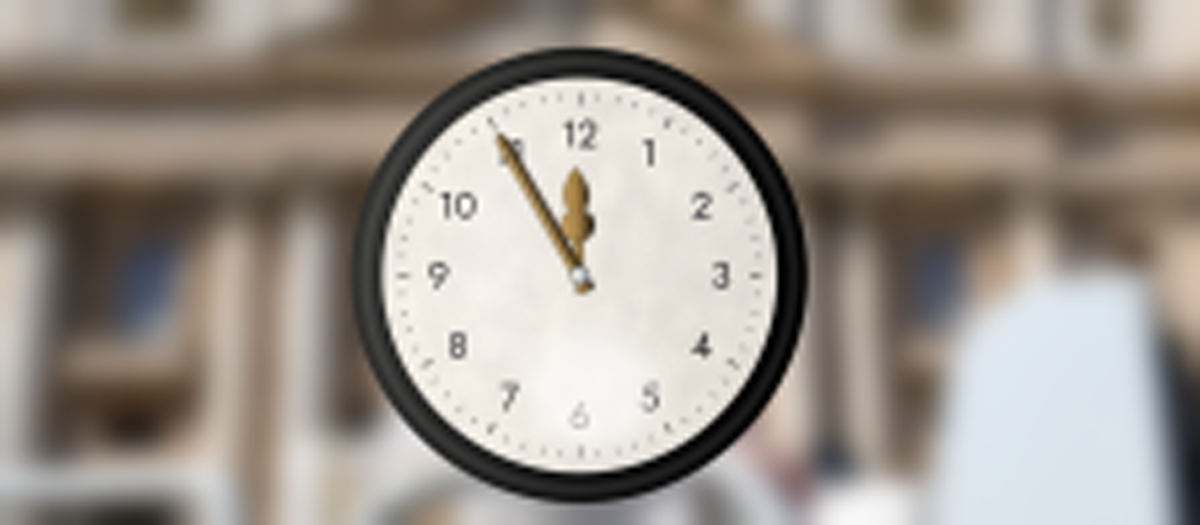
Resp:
11:55
